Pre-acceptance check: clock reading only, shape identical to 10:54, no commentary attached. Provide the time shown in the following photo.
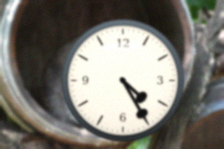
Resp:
4:25
